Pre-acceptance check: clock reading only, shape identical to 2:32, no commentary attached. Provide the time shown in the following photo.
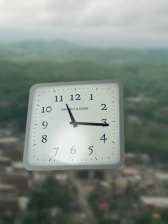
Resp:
11:16
